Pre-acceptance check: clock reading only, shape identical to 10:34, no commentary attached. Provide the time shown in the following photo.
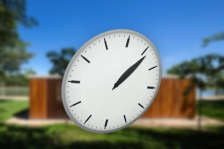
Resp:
1:06
